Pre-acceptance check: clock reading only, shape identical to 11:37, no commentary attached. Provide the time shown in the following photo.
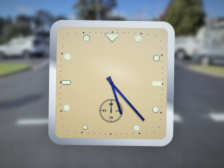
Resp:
5:23
